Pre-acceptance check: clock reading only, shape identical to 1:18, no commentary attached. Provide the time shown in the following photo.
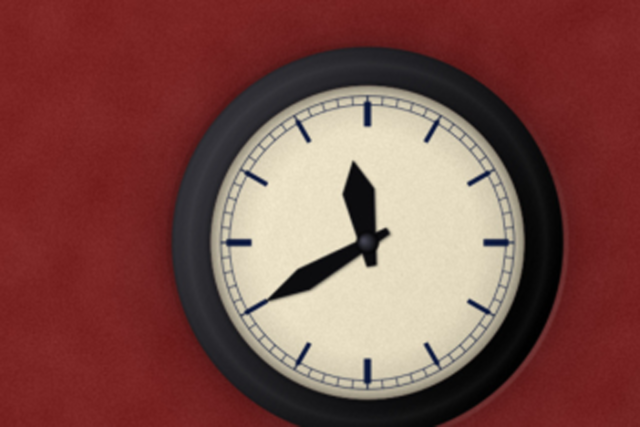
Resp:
11:40
